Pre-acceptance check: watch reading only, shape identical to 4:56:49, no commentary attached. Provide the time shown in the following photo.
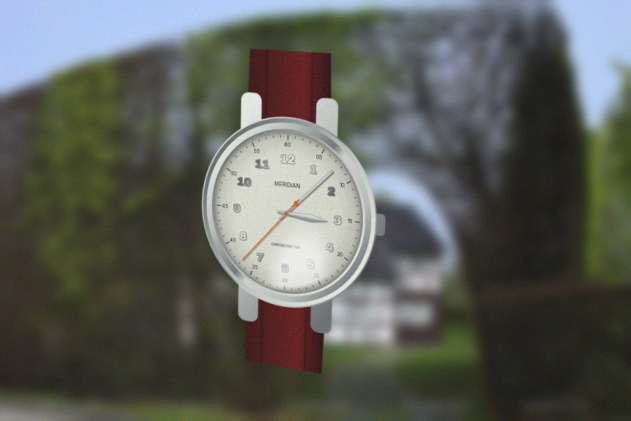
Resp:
3:07:37
